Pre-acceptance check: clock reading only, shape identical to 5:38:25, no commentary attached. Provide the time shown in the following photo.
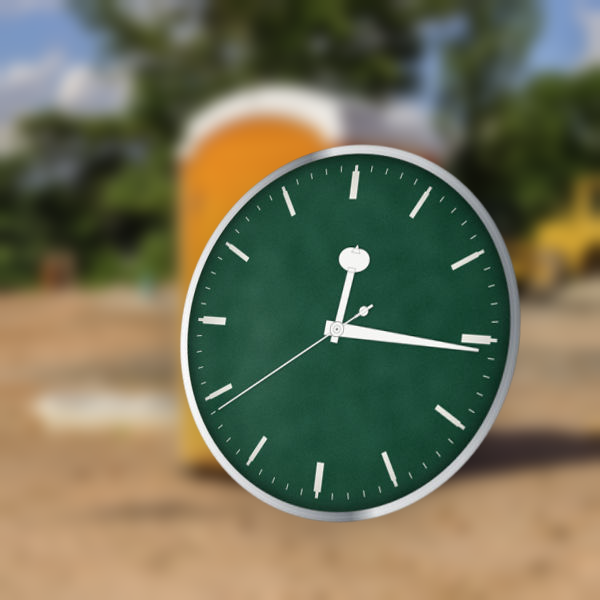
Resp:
12:15:39
